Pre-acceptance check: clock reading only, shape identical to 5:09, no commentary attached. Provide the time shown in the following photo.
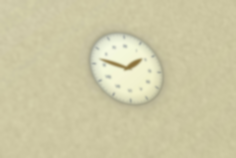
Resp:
1:47
